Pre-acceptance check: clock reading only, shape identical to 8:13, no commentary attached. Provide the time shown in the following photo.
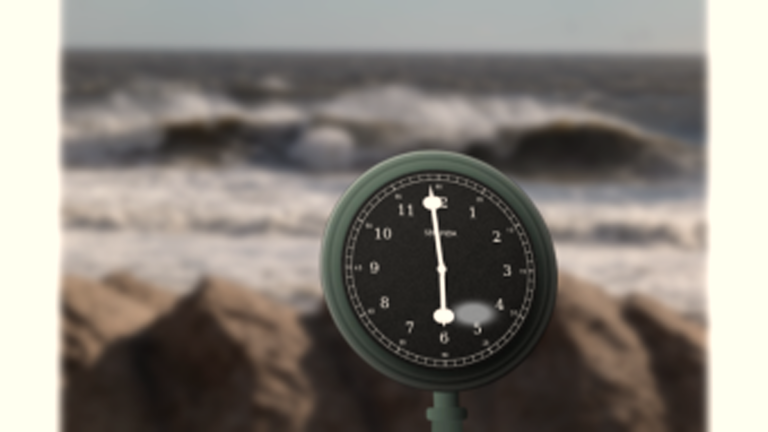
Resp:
5:59
